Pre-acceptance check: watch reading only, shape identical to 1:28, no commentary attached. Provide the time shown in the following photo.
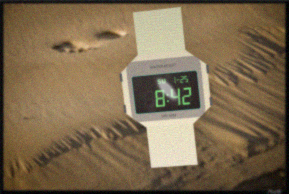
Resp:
8:42
